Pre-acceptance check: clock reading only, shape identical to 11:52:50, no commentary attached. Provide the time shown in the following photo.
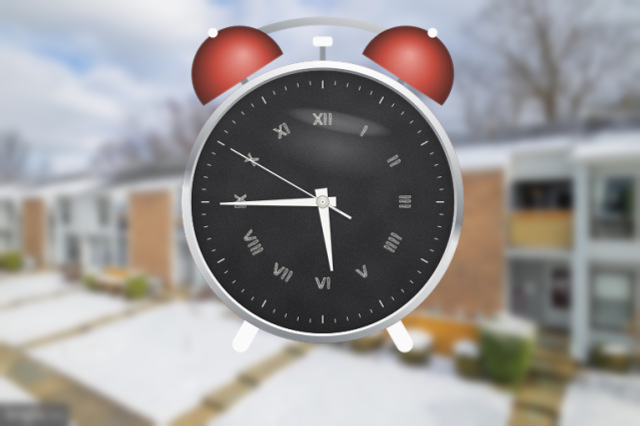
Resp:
5:44:50
